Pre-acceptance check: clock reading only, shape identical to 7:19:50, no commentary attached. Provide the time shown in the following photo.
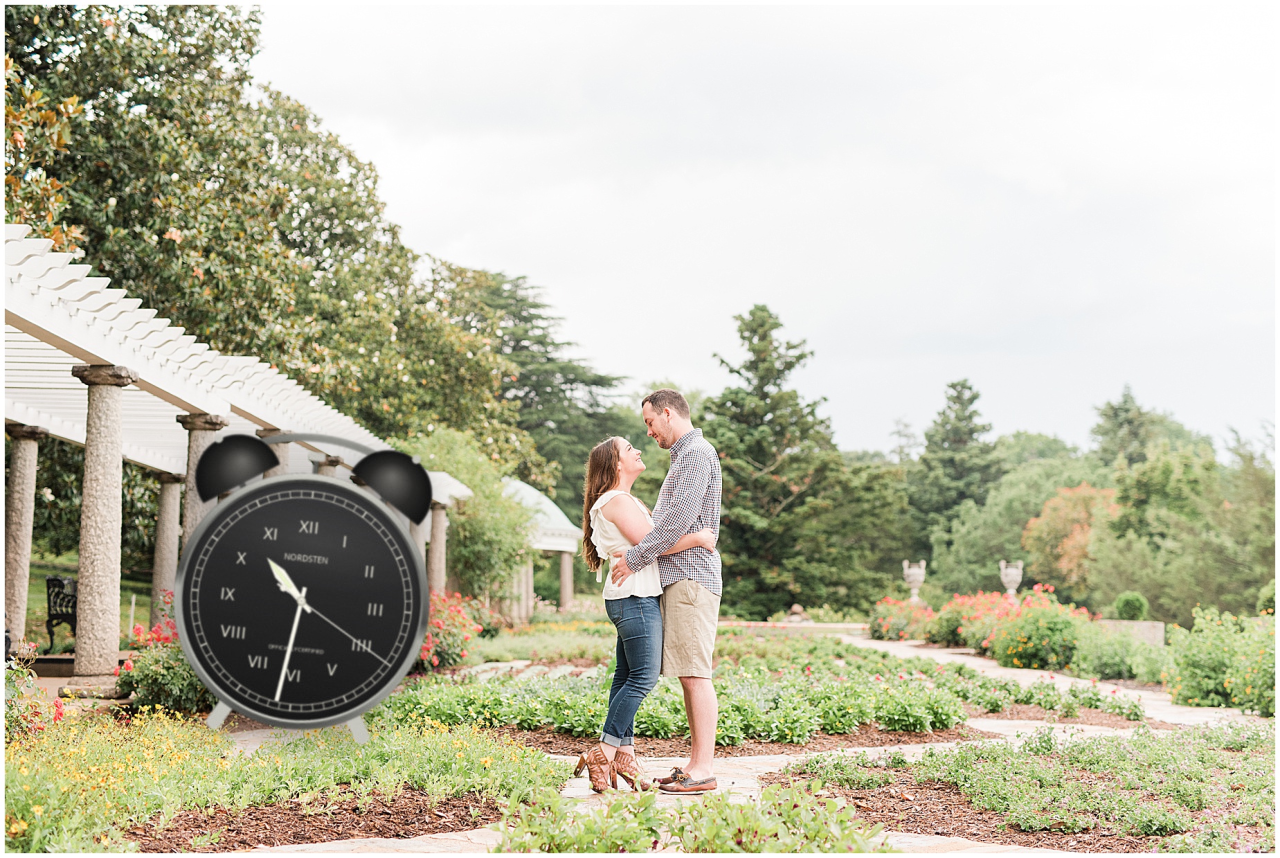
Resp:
10:31:20
